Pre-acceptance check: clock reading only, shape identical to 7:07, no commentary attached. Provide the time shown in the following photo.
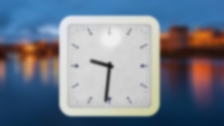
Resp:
9:31
